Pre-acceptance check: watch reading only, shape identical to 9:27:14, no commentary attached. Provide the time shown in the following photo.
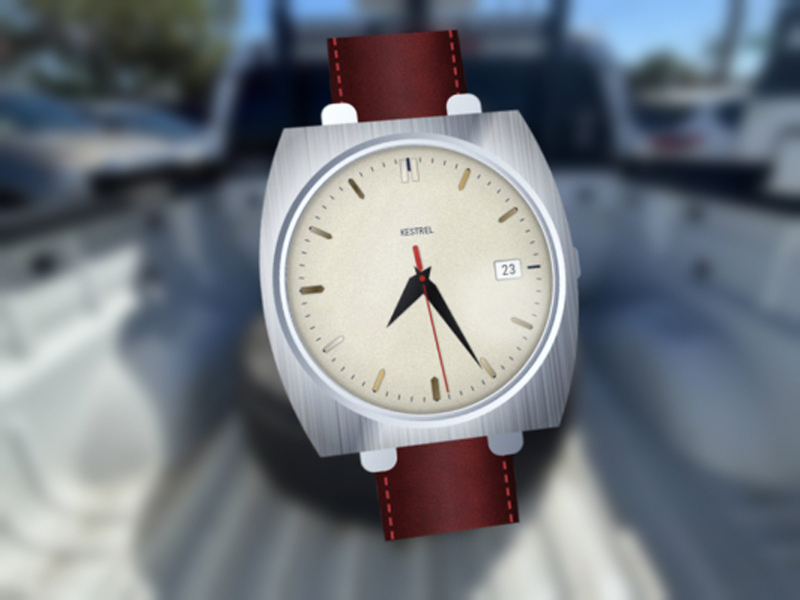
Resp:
7:25:29
